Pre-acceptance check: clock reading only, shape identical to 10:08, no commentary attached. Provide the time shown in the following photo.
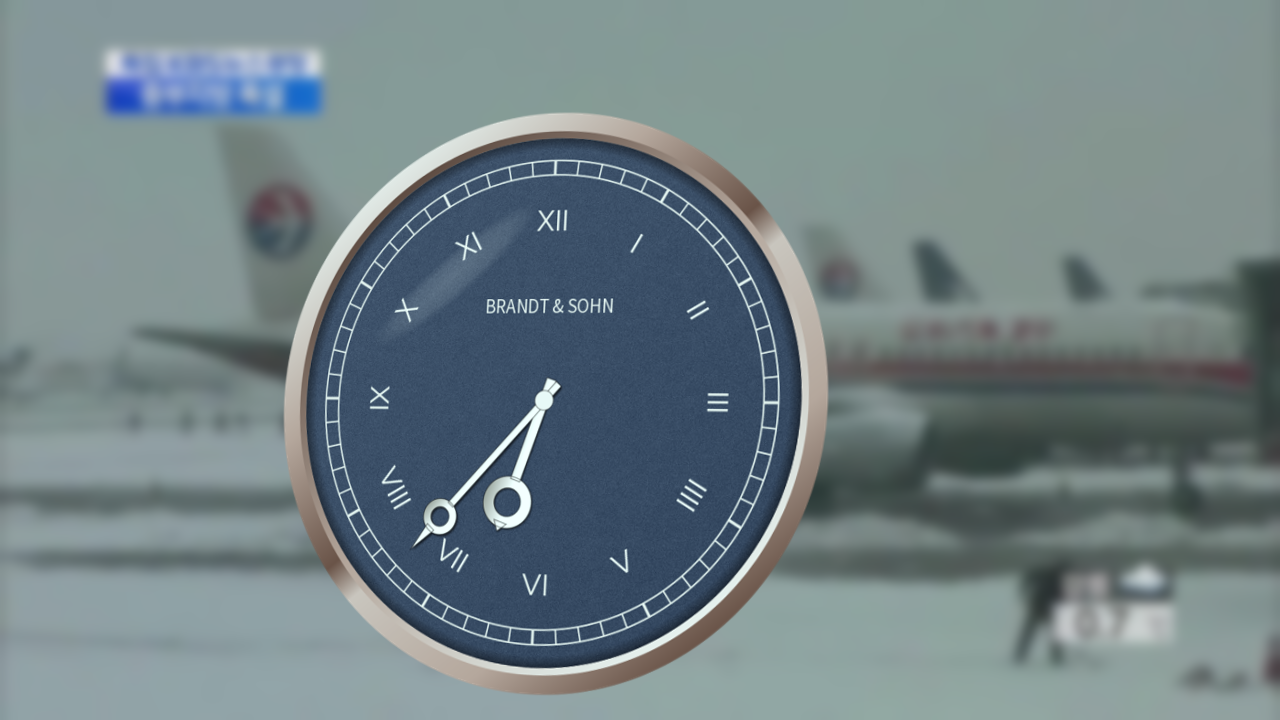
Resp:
6:37
